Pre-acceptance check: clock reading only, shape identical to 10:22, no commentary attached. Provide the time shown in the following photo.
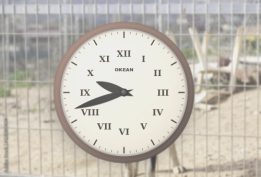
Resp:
9:42
